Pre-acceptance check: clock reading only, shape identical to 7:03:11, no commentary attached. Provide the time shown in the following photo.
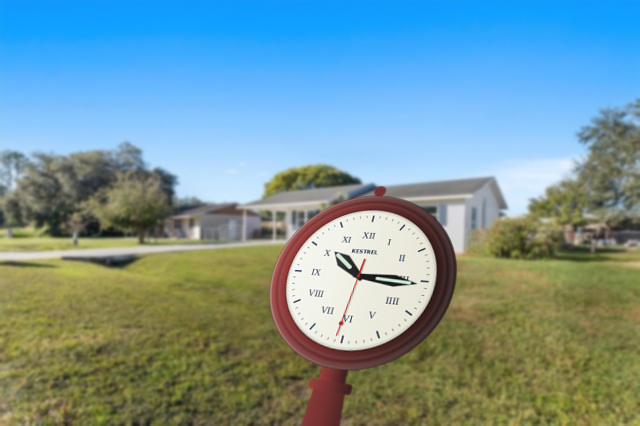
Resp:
10:15:31
